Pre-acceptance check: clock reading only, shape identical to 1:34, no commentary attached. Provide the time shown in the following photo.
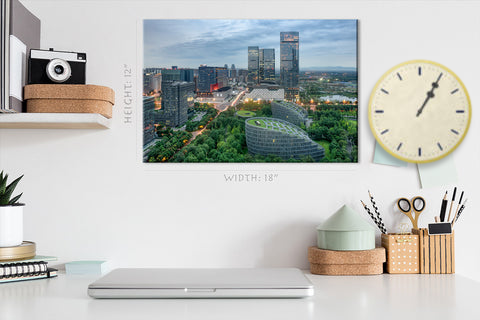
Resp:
1:05
